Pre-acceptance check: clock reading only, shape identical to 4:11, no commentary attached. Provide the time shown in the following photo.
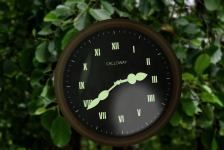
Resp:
2:39
